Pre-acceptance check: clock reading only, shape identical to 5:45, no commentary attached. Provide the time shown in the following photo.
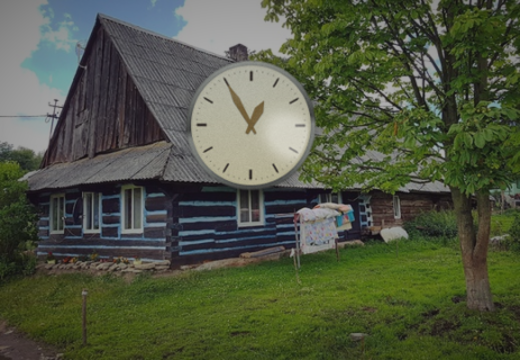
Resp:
12:55
